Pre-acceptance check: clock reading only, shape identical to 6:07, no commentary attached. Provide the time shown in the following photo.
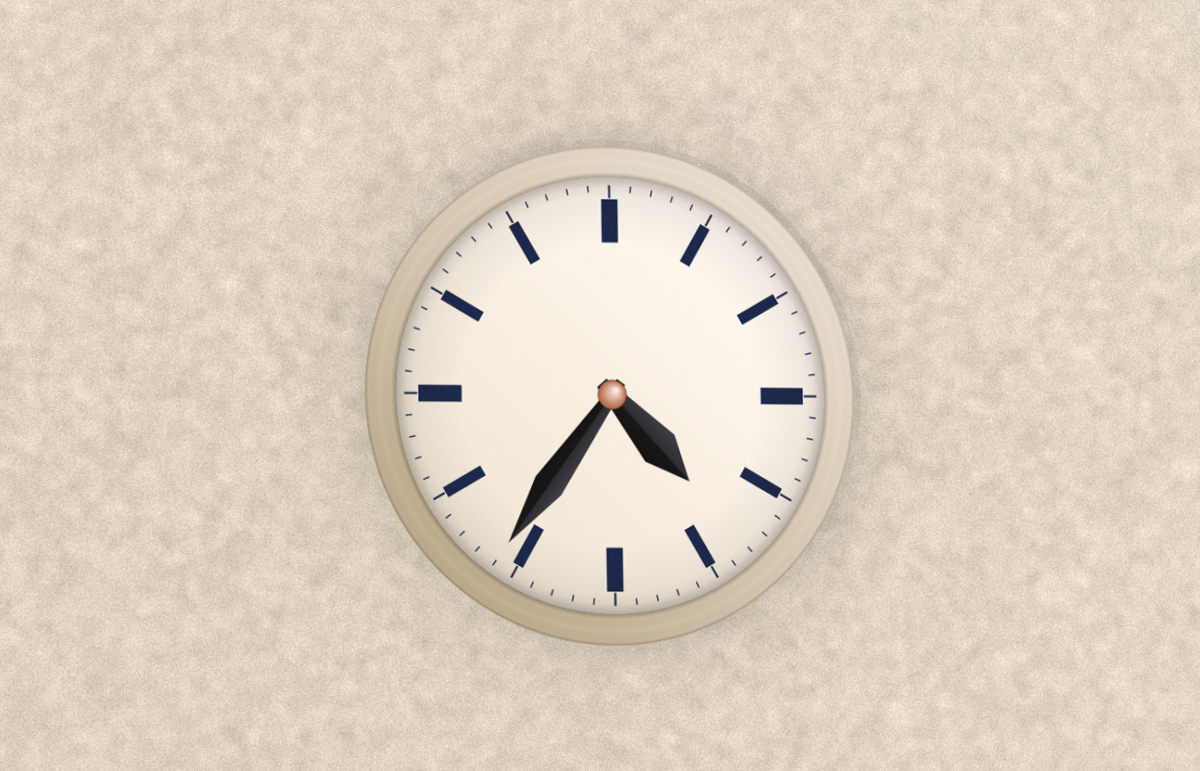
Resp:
4:36
